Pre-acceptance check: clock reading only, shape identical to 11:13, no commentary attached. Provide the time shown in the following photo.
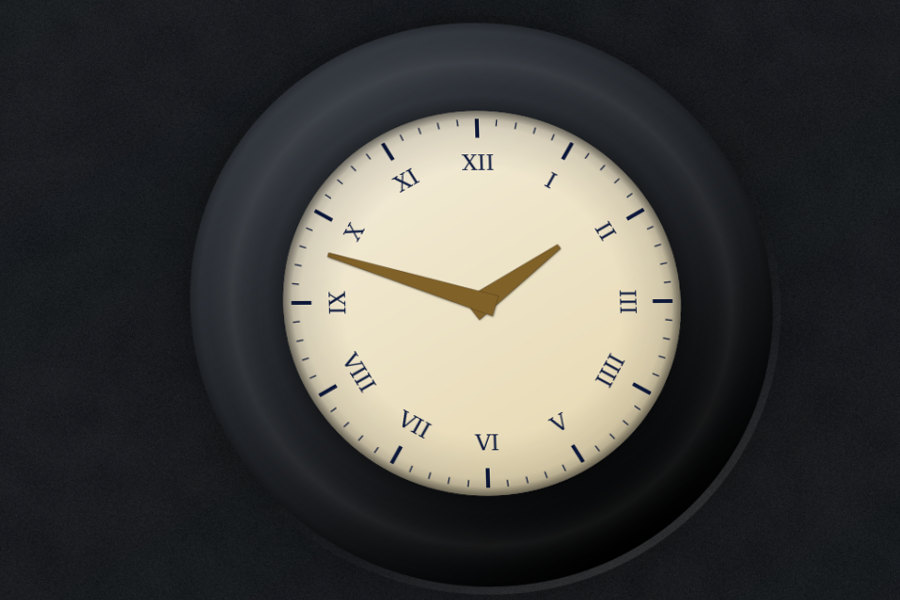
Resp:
1:48
